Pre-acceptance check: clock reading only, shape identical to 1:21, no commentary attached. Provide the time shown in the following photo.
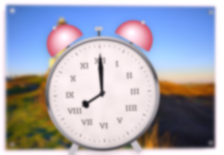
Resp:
8:00
